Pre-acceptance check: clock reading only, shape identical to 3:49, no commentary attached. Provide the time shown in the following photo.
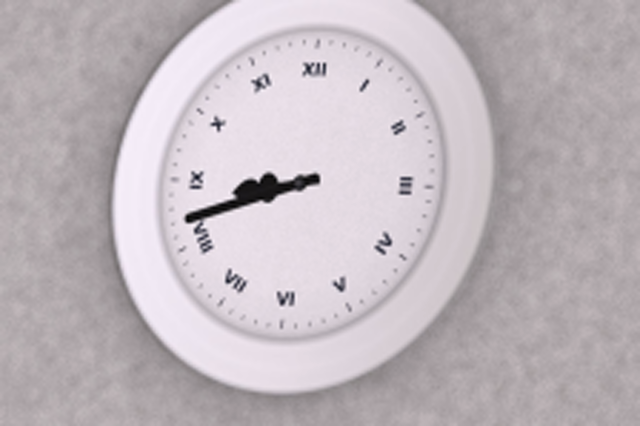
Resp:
8:42
